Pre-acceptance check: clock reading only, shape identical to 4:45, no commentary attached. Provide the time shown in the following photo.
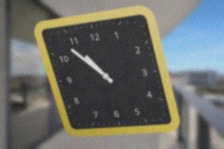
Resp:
10:53
